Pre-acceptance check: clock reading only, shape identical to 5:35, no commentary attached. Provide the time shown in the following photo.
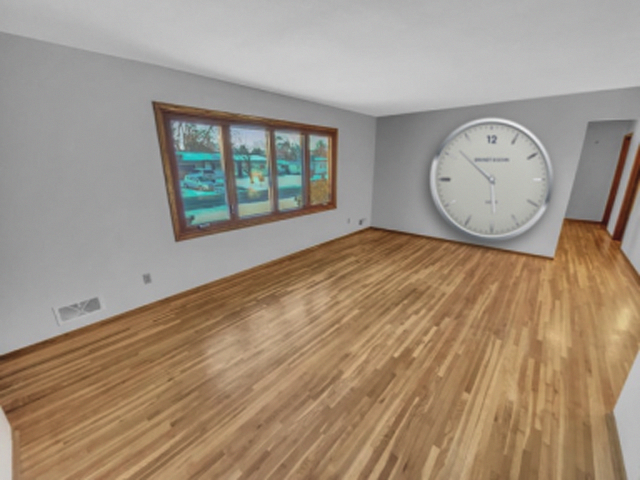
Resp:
5:52
